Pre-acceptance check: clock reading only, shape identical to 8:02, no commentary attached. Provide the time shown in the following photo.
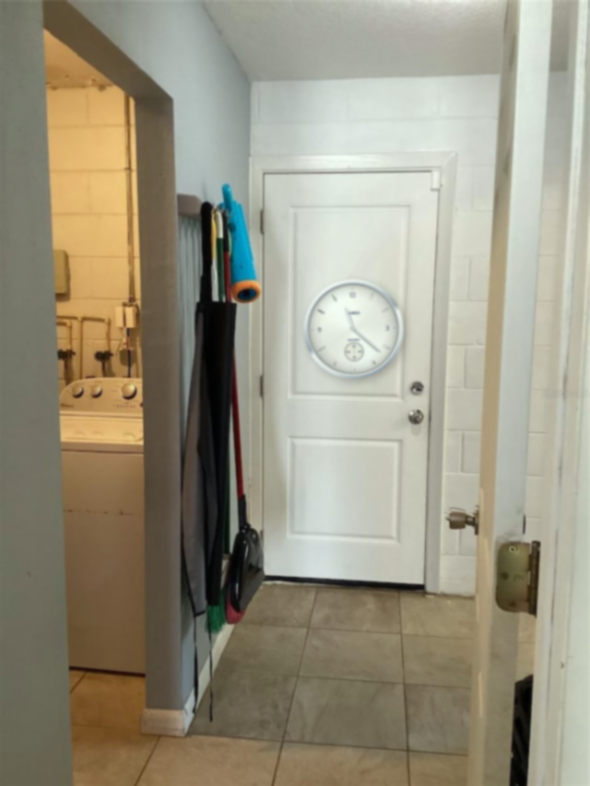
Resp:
11:22
